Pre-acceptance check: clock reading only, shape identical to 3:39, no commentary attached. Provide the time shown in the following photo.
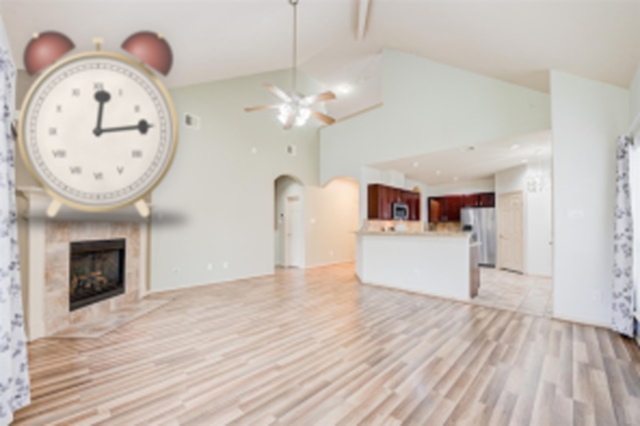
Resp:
12:14
